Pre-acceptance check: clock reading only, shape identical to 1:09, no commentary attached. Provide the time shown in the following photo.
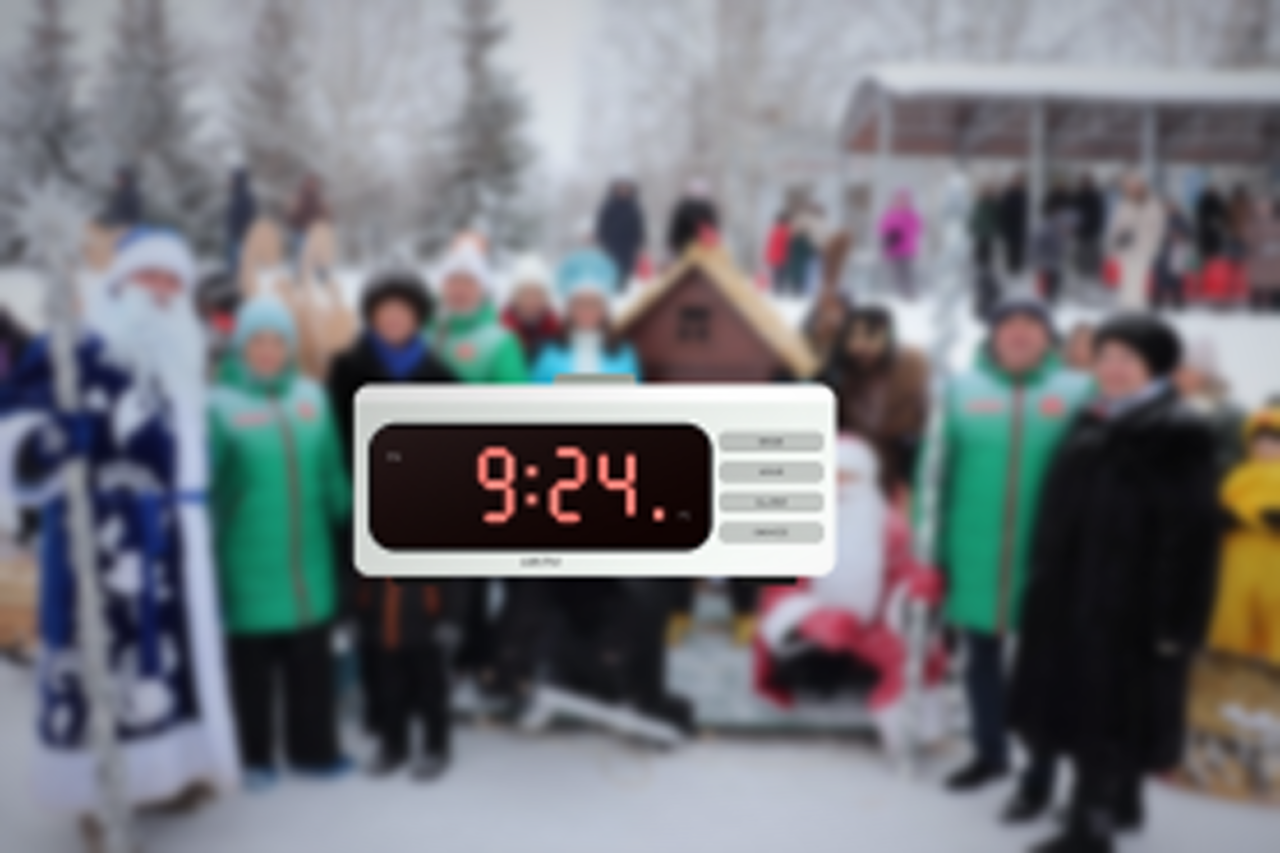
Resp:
9:24
